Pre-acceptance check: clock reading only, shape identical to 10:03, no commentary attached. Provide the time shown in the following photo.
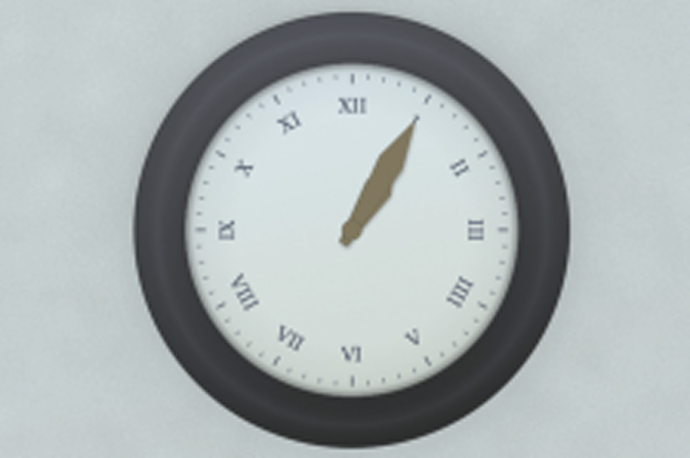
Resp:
1:05
